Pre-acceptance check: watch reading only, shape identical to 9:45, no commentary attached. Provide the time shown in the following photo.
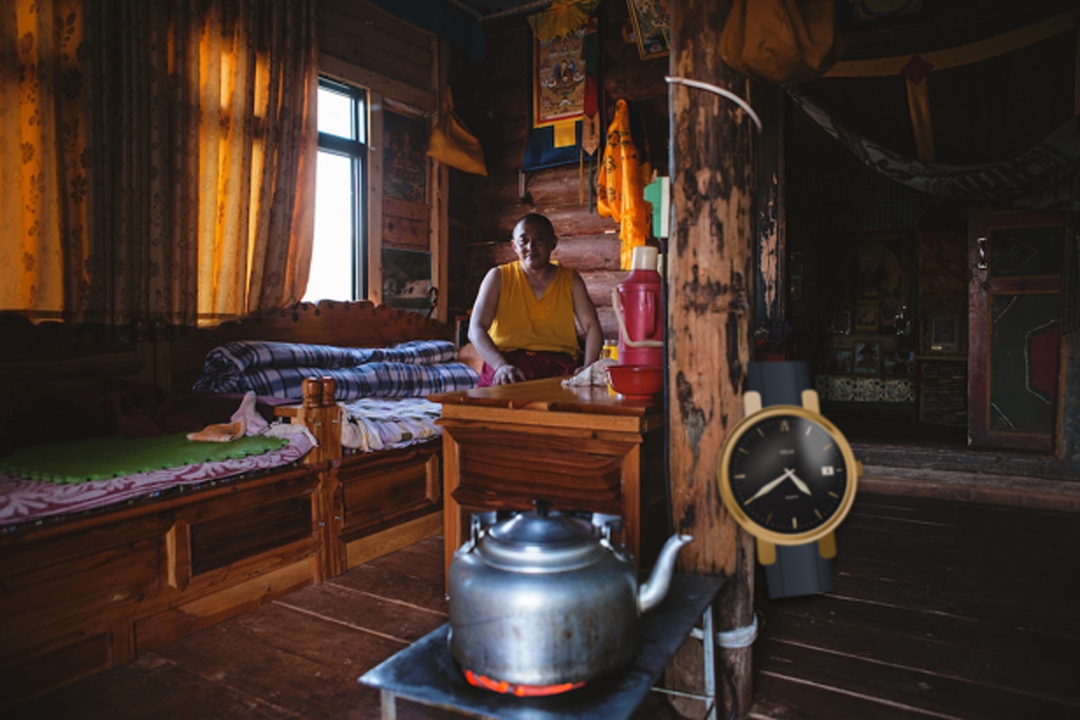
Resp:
4:40
